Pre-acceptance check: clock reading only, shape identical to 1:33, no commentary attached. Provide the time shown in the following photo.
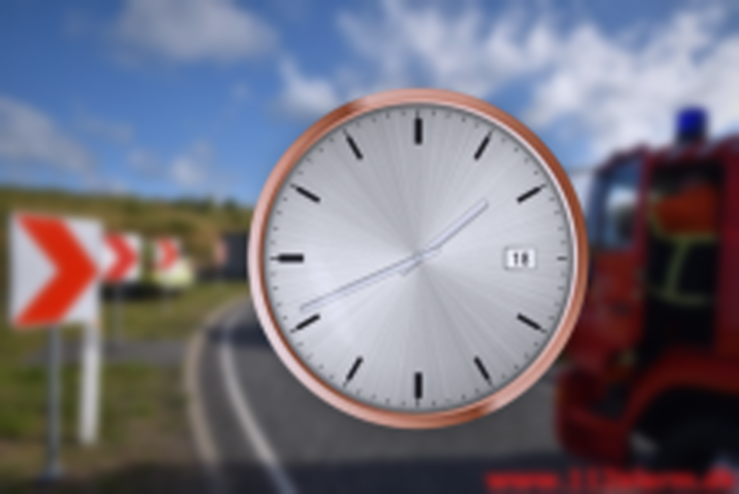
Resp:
1:41
